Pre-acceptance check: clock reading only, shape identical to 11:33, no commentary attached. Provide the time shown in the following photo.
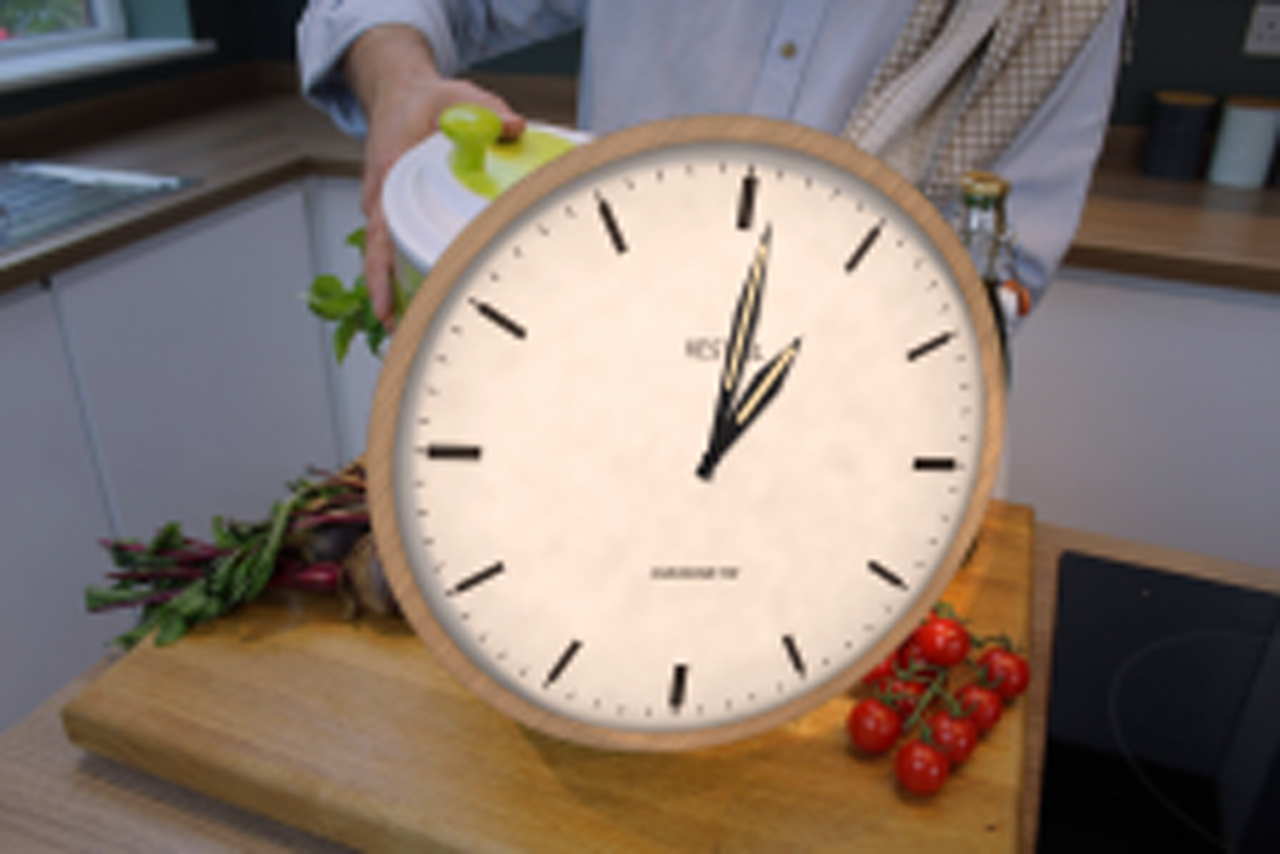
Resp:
1:01
